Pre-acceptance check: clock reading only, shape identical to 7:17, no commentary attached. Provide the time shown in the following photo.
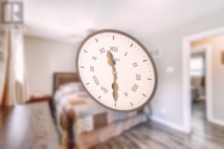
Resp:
11:30
